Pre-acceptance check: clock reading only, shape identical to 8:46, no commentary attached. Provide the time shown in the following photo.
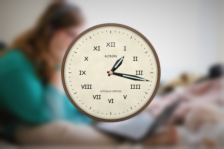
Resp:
1:17
